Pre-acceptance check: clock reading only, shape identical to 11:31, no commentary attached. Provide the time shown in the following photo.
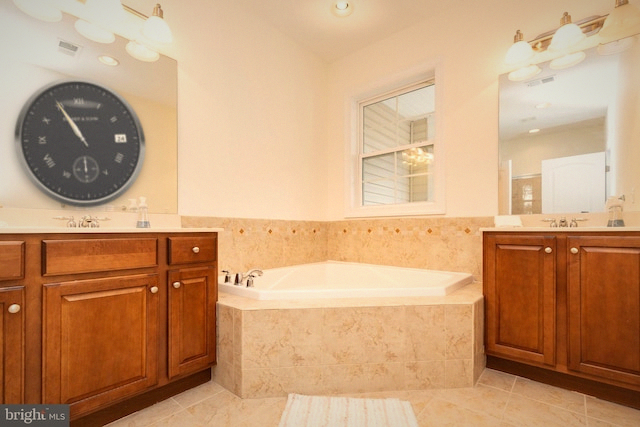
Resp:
10:55
